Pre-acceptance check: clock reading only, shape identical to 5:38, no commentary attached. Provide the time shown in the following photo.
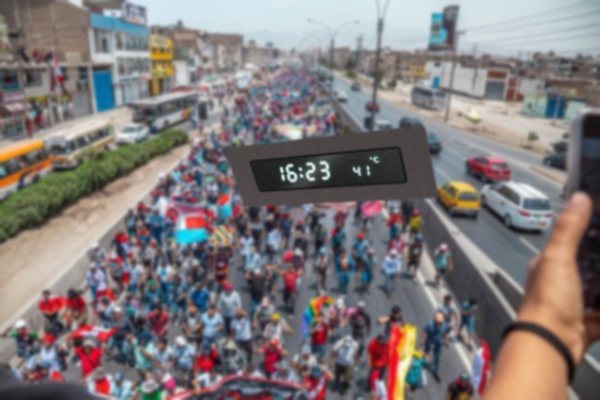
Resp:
16:23
